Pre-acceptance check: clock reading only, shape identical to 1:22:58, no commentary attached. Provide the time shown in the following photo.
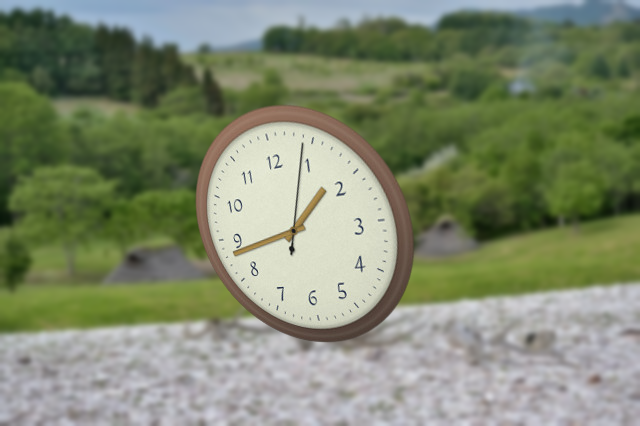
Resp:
1:43:04
